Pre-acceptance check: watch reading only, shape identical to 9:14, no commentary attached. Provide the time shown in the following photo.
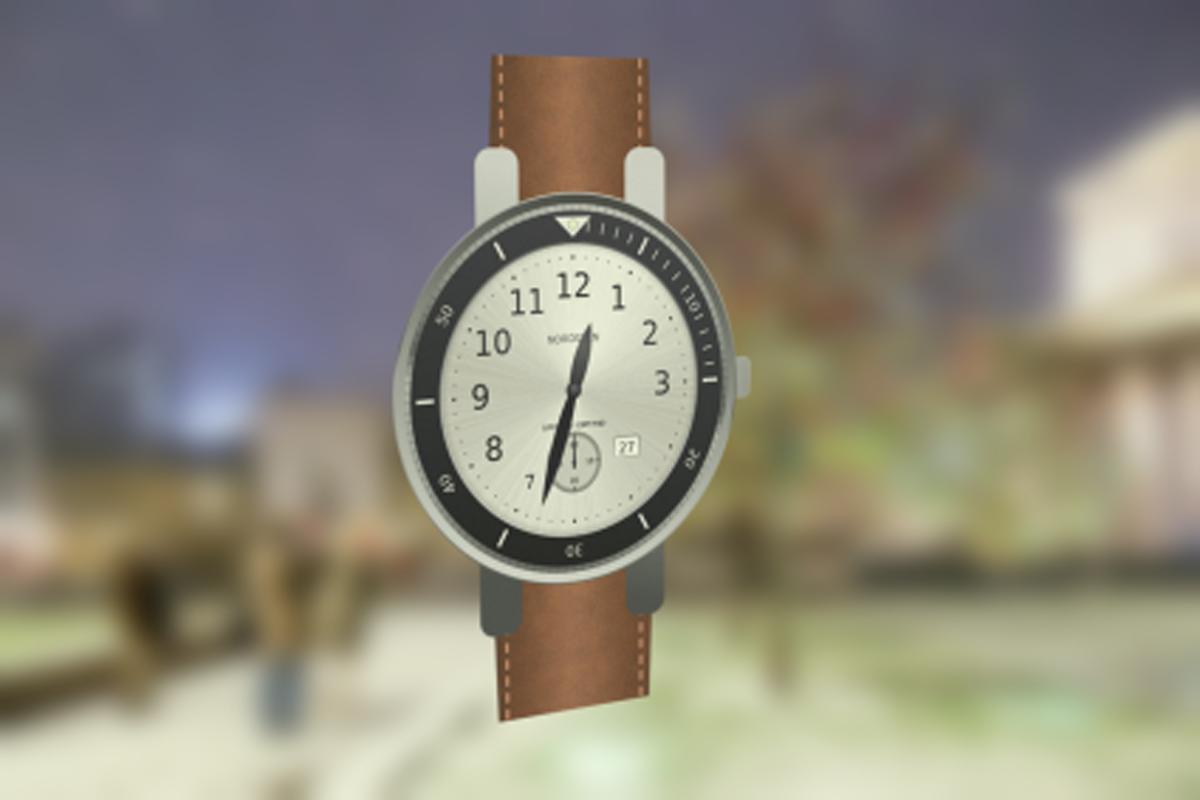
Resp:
12:33
